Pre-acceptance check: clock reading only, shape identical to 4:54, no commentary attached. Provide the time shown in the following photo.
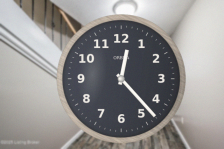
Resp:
12:23
